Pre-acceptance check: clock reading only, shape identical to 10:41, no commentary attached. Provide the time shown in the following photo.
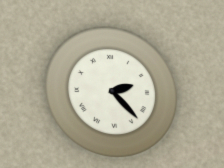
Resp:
2:23
